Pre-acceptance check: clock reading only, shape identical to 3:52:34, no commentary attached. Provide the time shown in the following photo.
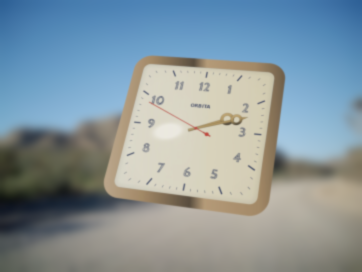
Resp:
2:11:49
